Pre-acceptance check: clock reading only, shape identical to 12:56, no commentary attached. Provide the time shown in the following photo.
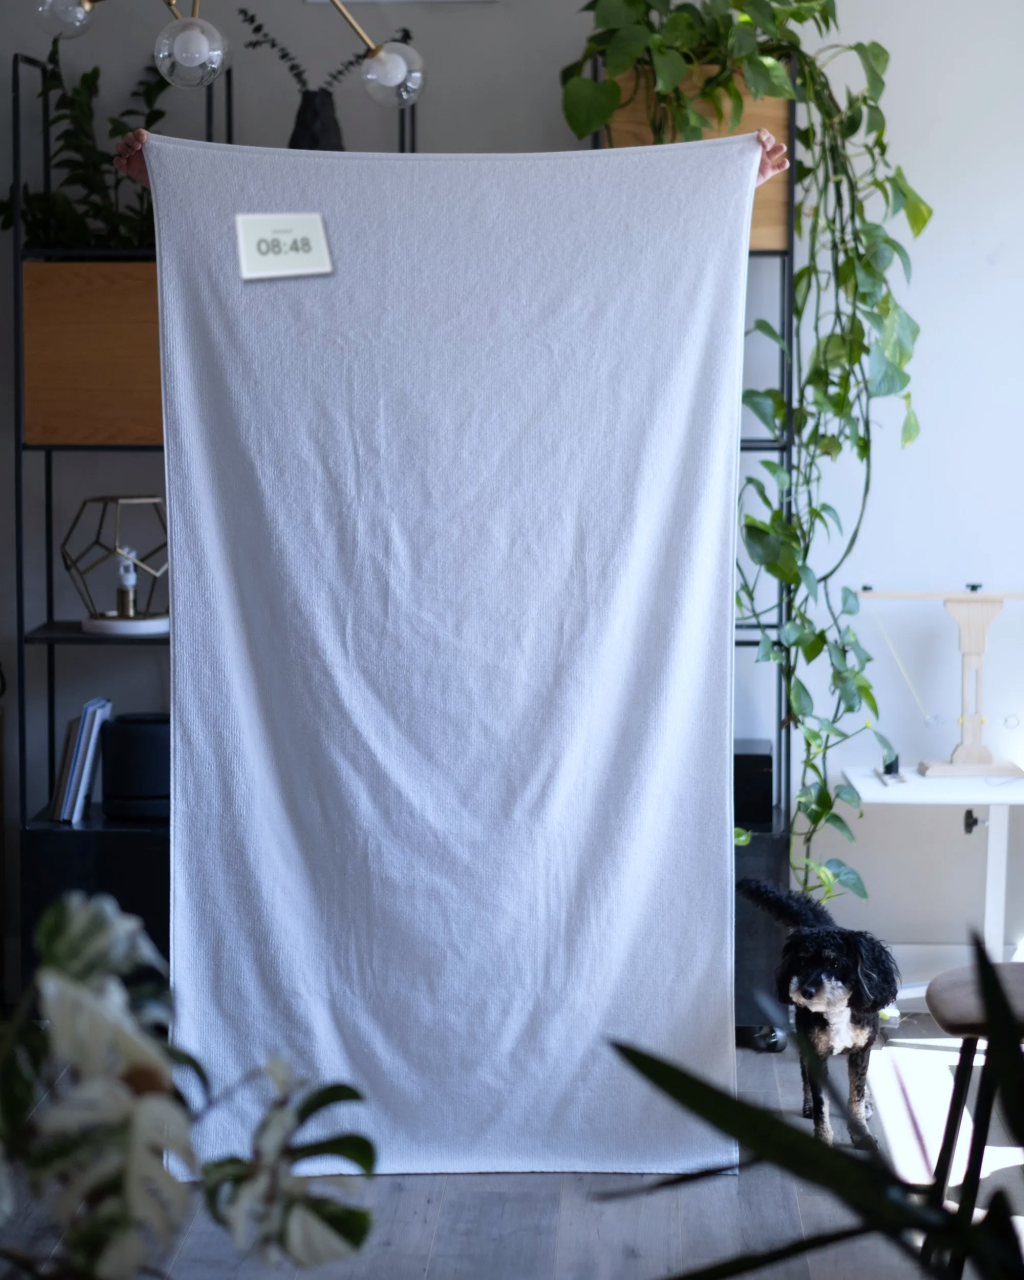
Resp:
8:48
